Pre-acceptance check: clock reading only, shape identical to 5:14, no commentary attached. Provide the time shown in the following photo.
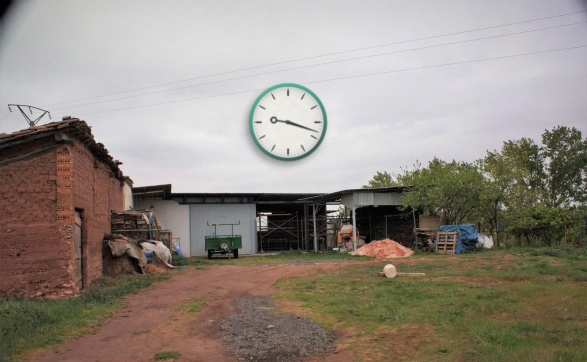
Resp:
9:18
